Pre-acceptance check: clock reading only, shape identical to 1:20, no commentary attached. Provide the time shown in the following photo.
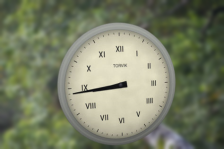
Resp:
8:44
